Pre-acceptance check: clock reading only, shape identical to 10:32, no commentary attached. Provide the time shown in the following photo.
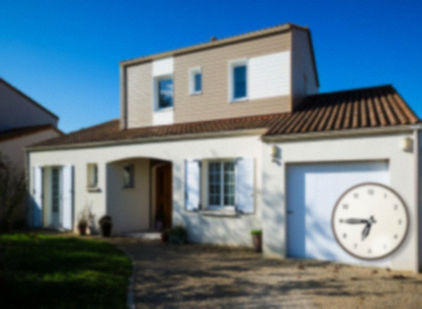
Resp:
6:45
